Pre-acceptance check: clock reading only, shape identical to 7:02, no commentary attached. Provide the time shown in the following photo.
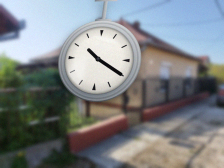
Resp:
10:20
